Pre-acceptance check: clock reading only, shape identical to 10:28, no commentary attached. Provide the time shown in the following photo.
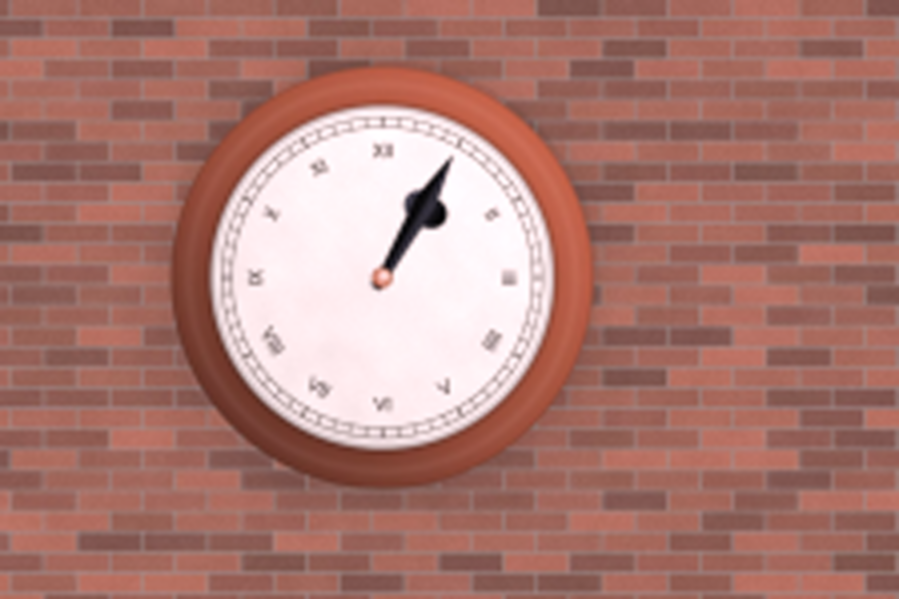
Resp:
1:05
